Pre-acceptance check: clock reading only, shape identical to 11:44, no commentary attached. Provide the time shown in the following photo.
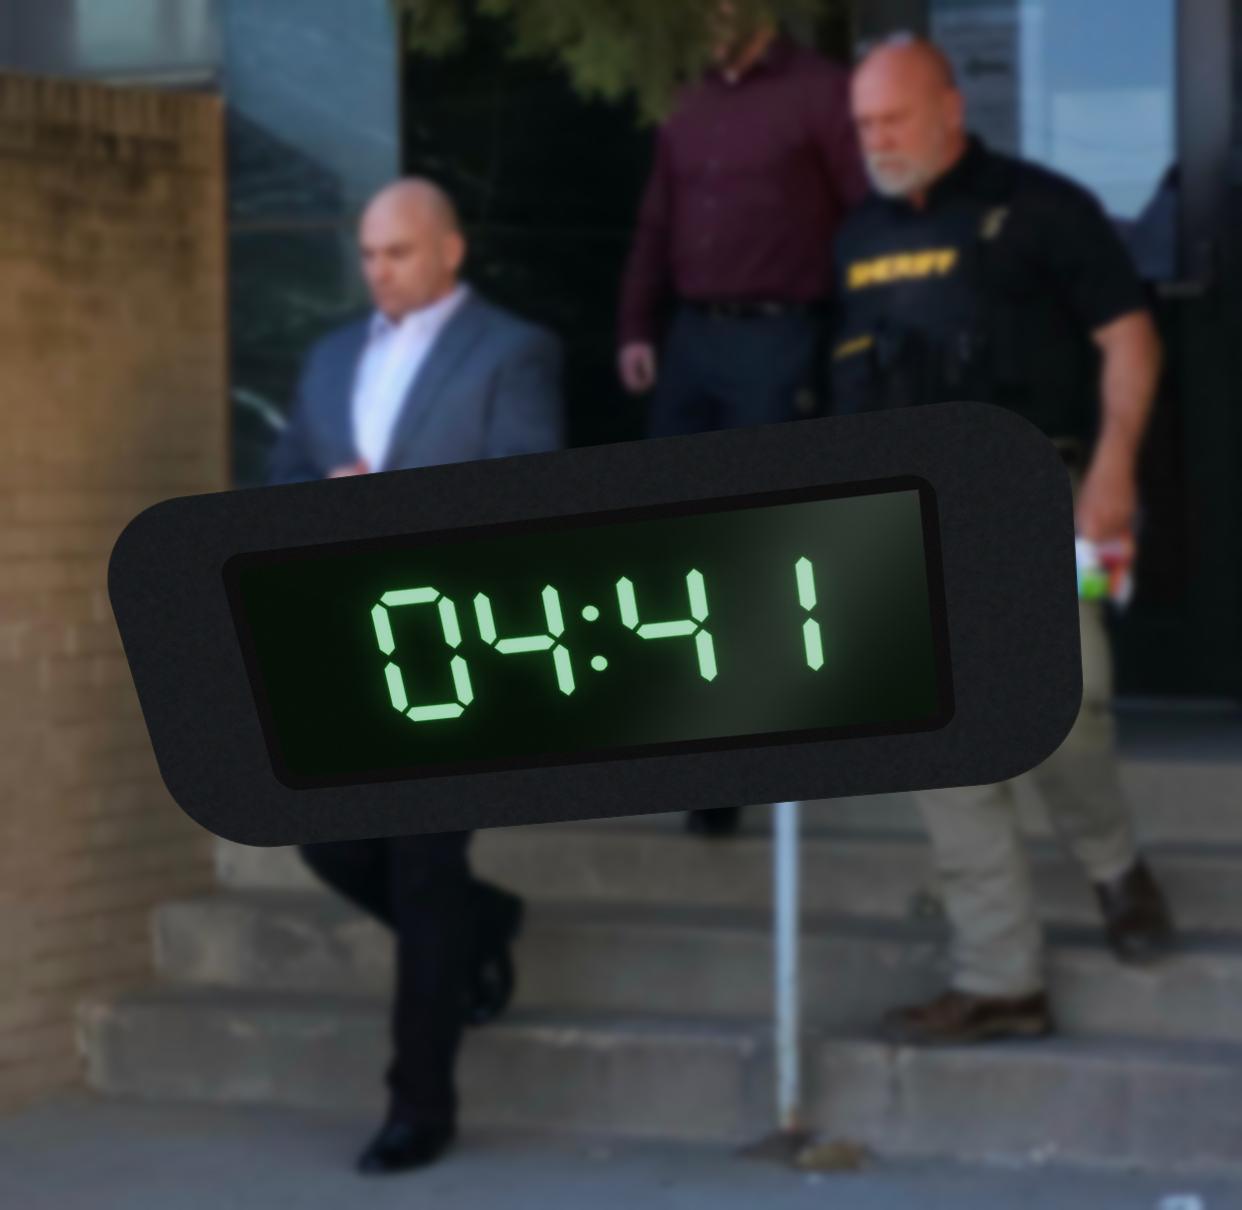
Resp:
4:41
